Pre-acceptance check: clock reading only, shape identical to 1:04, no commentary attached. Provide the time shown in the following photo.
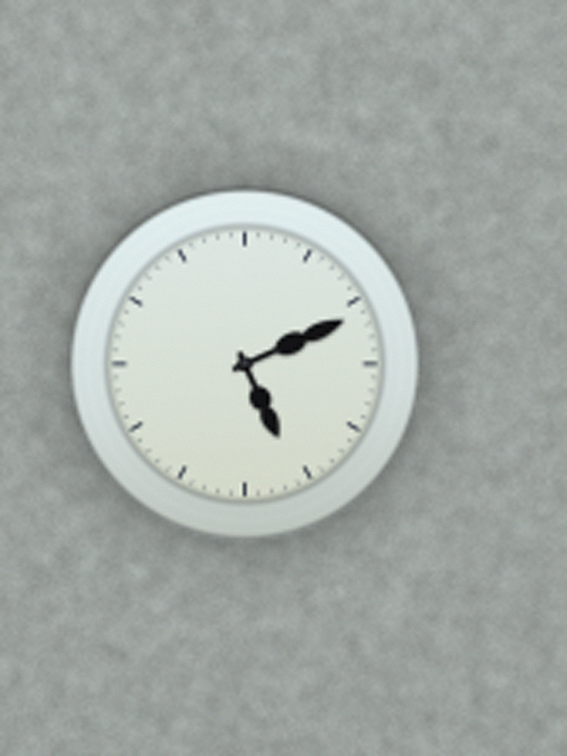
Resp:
5:11
